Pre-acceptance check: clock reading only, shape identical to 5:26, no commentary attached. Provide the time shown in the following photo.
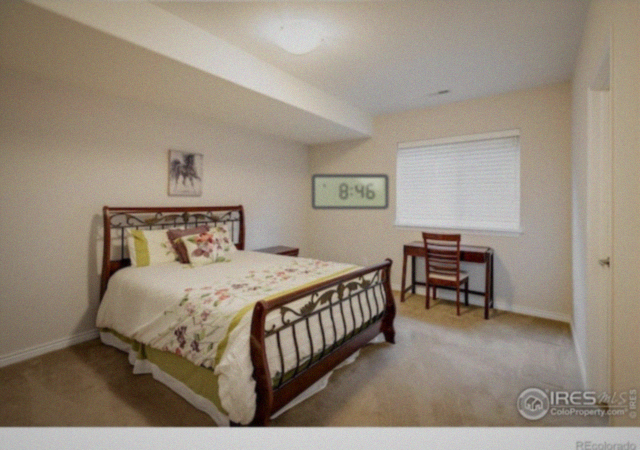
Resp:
8:46
